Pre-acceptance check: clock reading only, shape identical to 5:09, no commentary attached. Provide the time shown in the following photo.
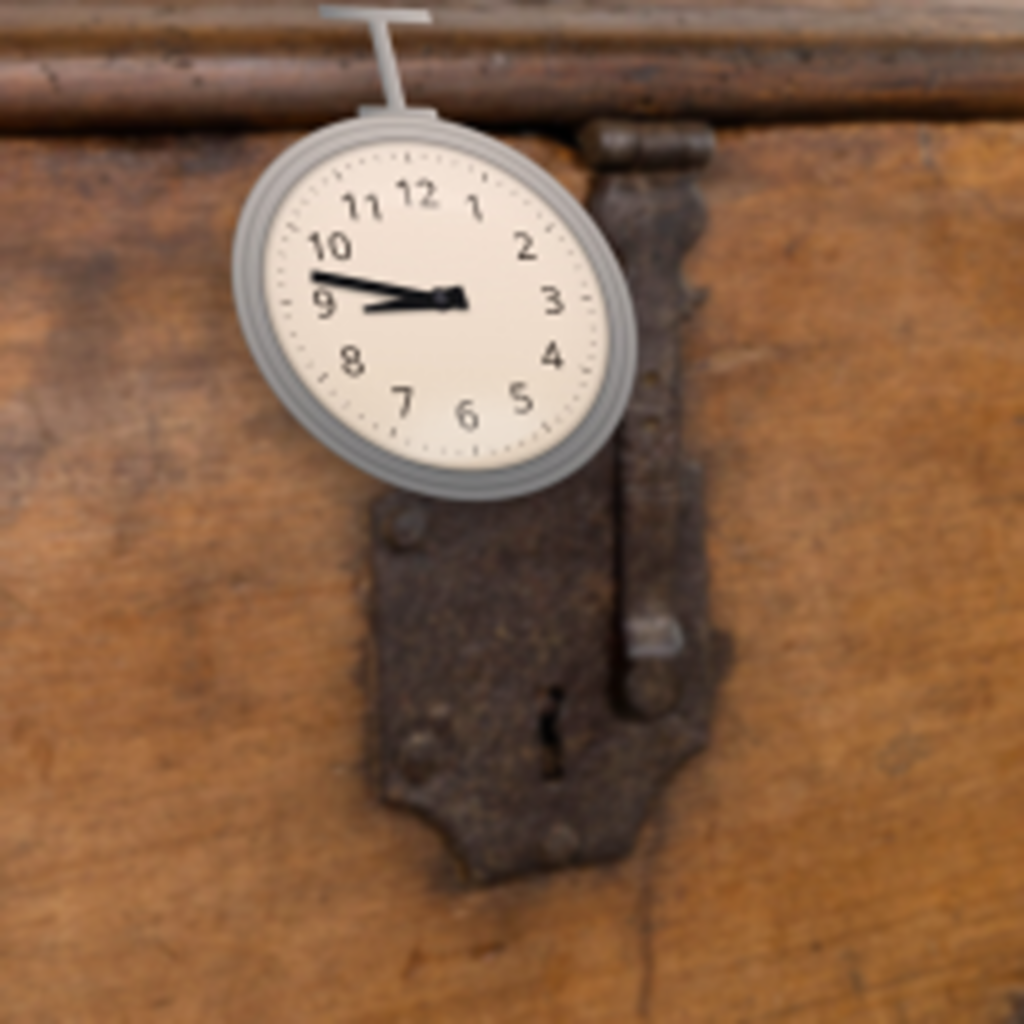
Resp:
8:47
